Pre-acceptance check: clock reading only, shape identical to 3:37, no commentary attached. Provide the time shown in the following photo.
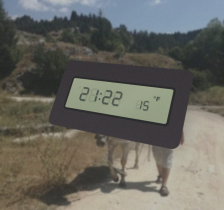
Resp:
21:22
